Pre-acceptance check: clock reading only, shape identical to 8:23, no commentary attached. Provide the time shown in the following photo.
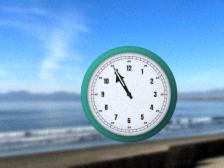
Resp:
10:55
